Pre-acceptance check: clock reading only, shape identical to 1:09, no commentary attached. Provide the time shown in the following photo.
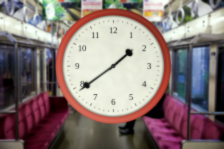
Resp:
1:39
